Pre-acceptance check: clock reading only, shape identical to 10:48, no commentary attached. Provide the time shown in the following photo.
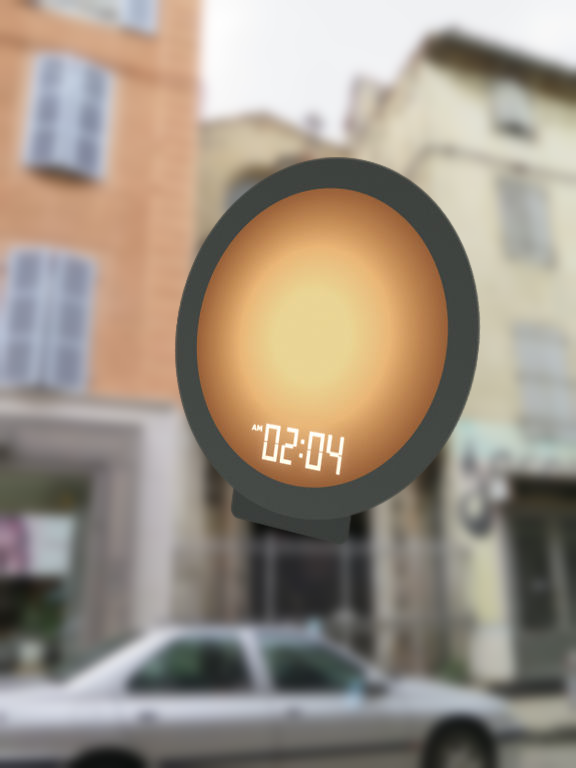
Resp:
2:04
